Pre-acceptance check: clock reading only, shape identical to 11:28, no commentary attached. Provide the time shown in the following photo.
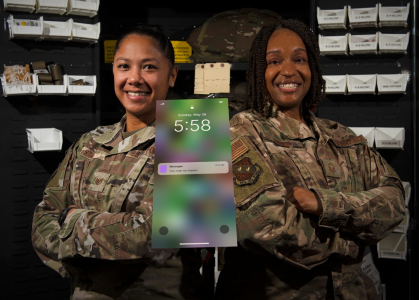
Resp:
5:58
